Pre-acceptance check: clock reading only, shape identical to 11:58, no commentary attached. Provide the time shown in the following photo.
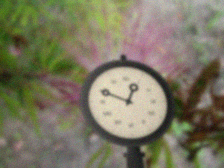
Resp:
12:49
